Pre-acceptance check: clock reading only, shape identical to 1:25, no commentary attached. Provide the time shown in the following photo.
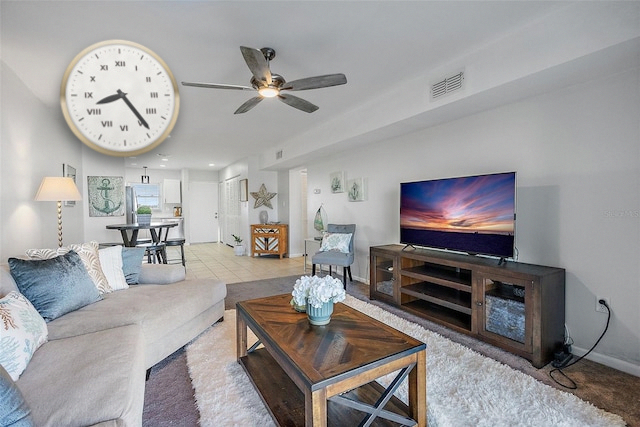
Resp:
8:24
